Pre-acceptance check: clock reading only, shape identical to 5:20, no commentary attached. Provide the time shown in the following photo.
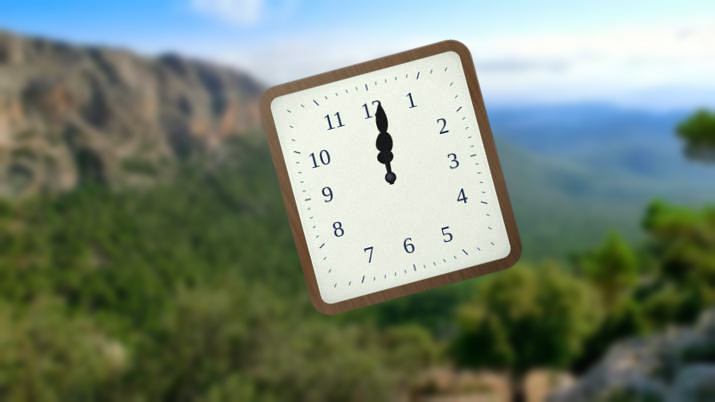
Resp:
12:01
